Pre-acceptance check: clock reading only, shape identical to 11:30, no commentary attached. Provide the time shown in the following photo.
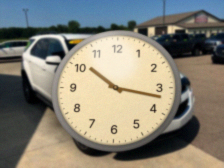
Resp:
10:17
